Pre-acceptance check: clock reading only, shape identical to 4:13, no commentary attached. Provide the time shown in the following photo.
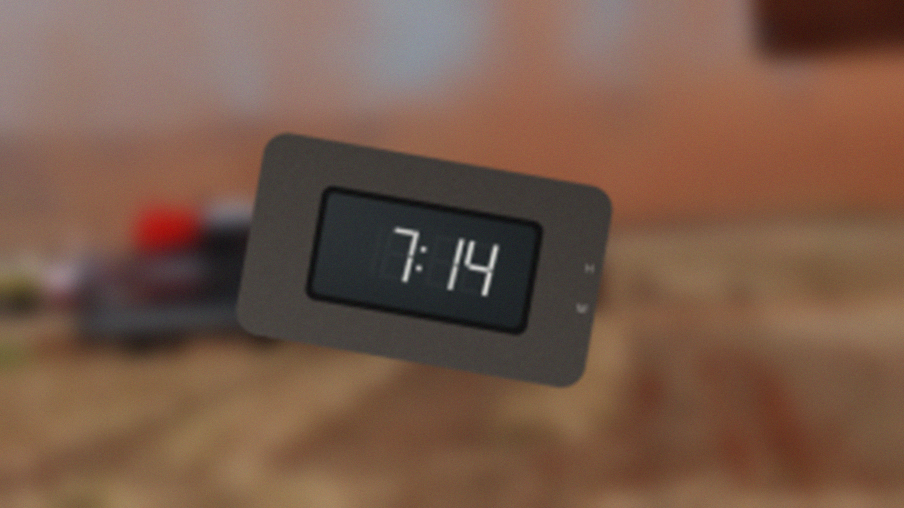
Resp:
7:14
